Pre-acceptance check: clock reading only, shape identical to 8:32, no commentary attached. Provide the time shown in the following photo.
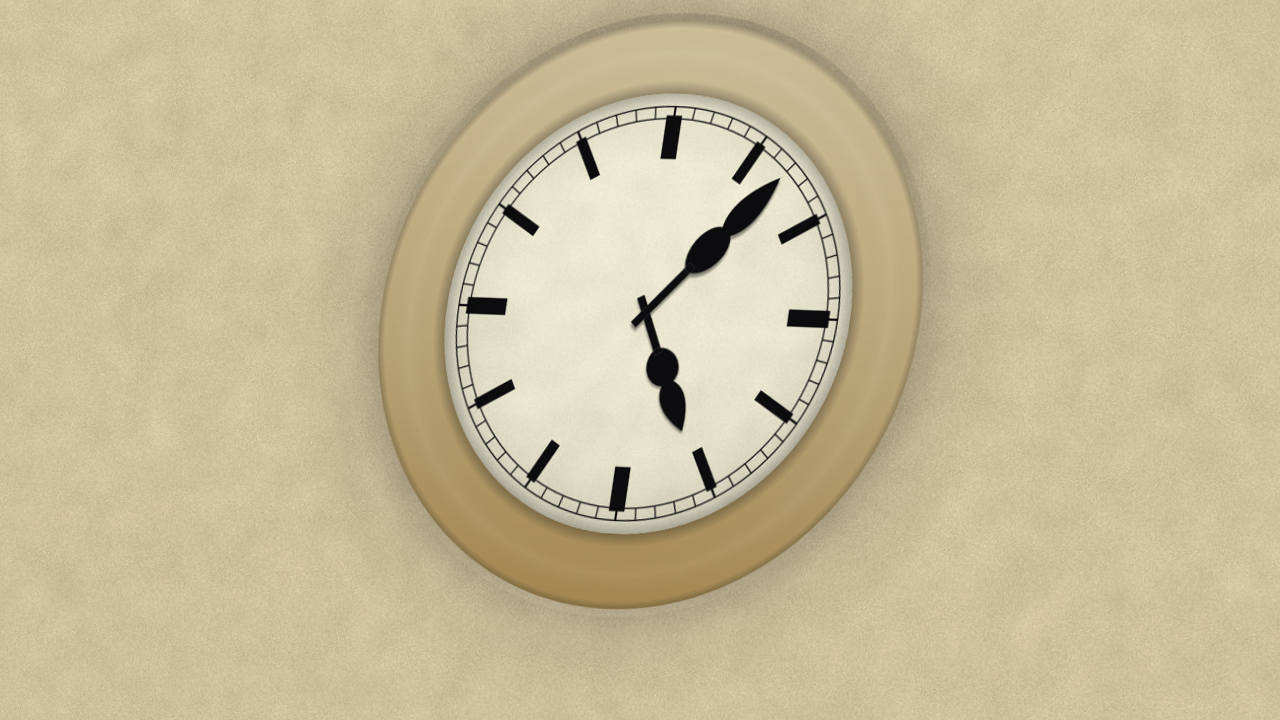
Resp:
5:07
